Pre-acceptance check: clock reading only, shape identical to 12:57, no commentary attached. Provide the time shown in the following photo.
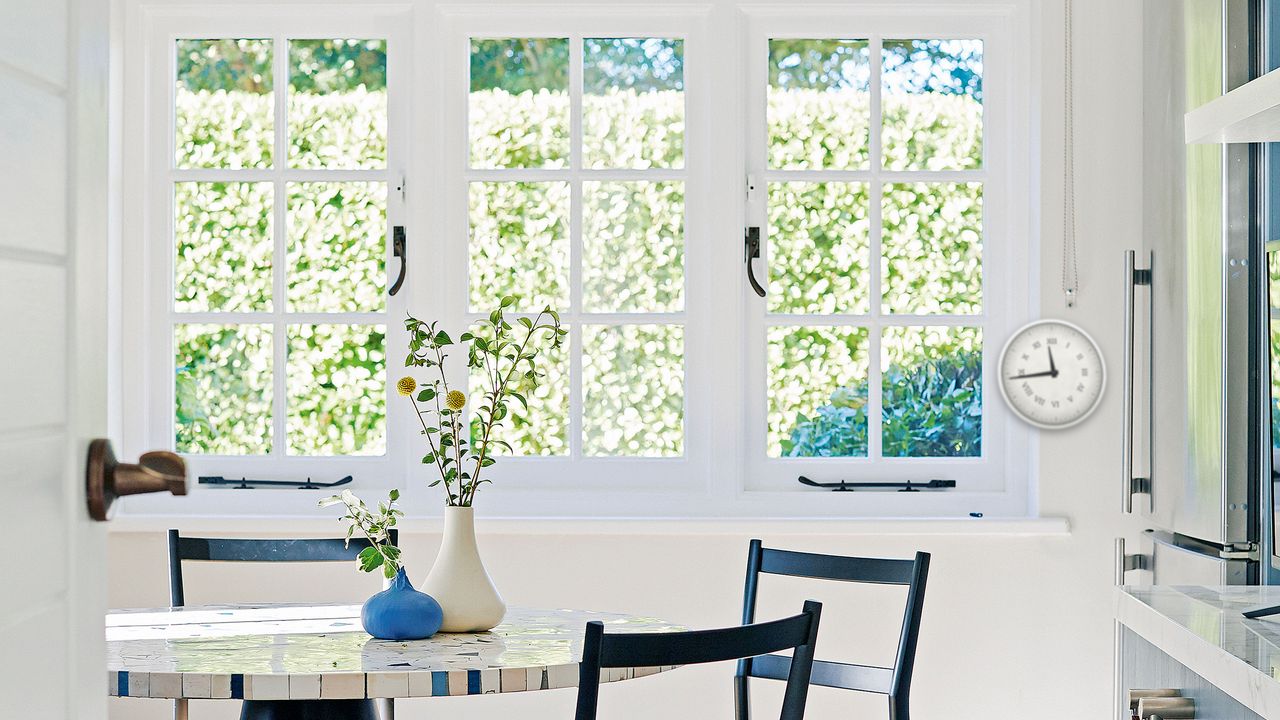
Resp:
11:44
